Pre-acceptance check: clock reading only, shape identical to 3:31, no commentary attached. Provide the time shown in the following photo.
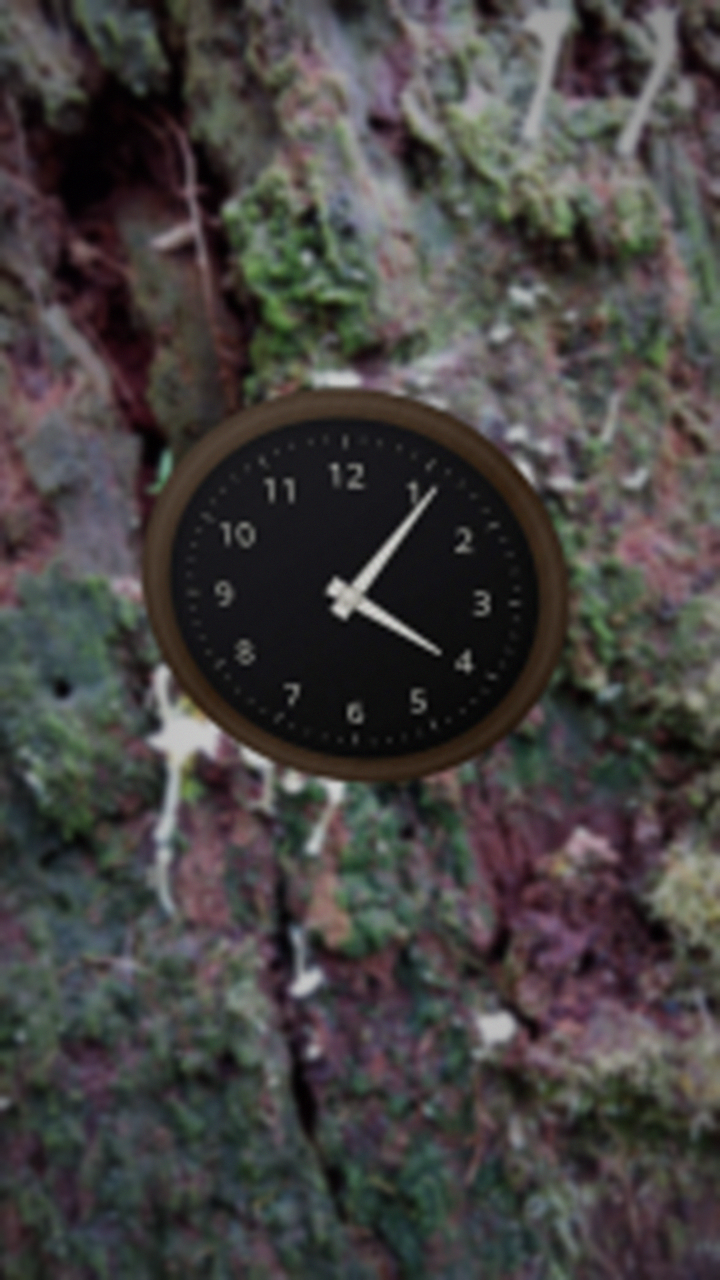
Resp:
4:06
